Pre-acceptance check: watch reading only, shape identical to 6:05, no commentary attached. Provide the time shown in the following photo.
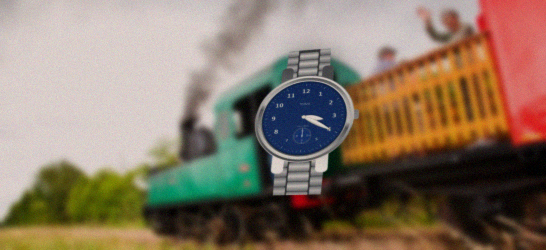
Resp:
3:20
